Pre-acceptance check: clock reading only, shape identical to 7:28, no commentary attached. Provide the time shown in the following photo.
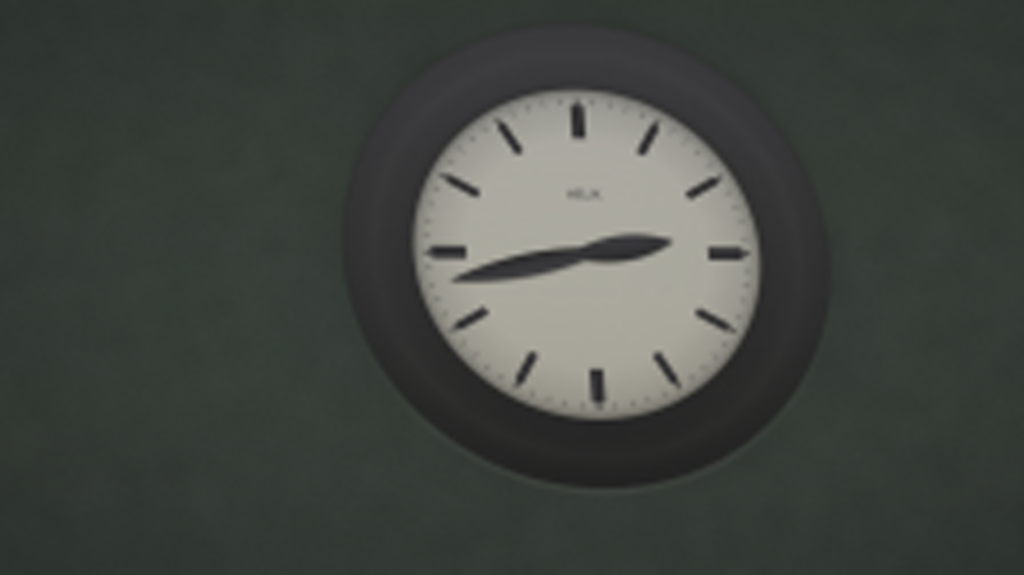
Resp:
2:43
